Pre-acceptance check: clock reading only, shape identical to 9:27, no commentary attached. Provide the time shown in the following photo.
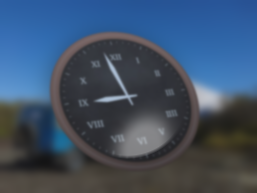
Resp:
8:58
